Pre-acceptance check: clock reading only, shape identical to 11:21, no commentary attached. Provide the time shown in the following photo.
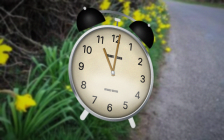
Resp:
11:01
